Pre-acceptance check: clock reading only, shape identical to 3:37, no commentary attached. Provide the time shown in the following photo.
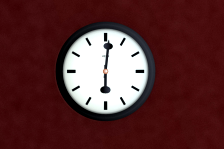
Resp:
6:01
